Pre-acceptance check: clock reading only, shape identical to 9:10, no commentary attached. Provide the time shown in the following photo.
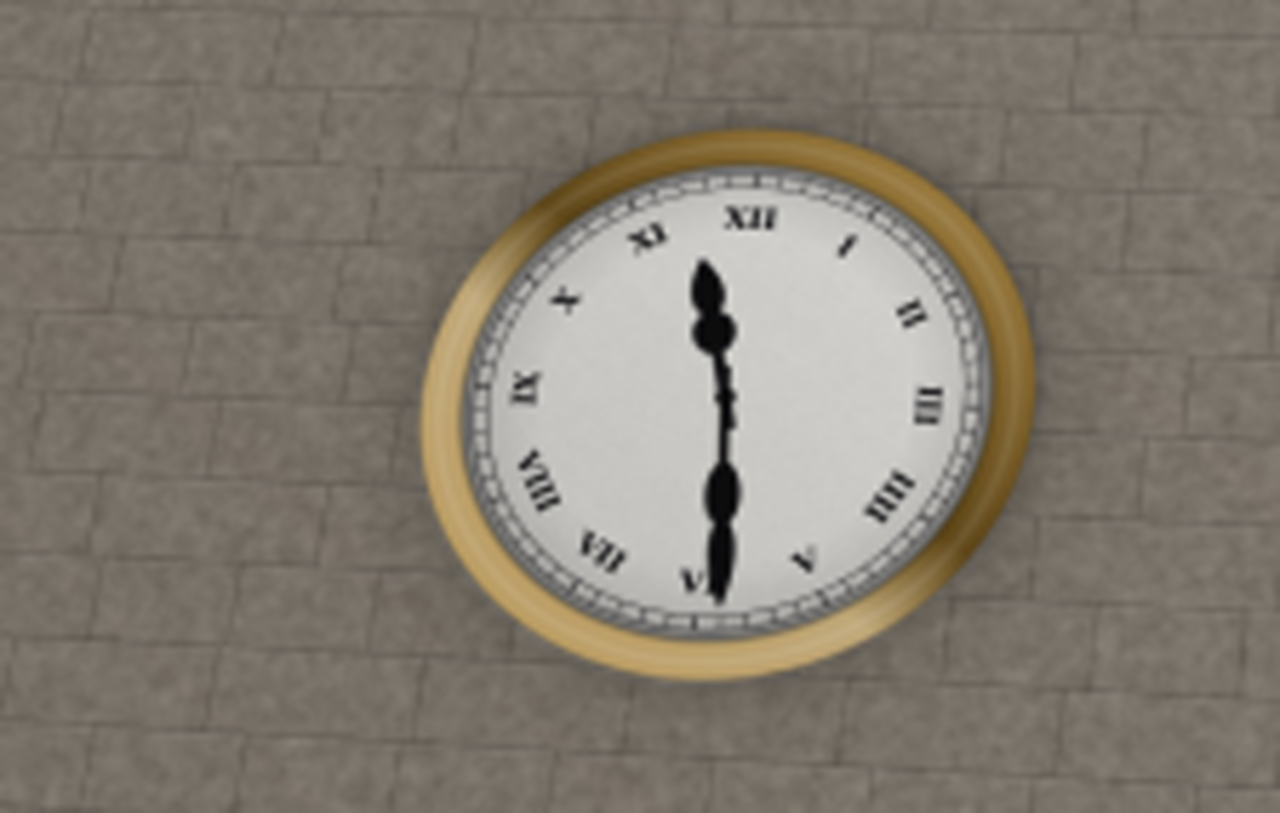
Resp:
11:29
